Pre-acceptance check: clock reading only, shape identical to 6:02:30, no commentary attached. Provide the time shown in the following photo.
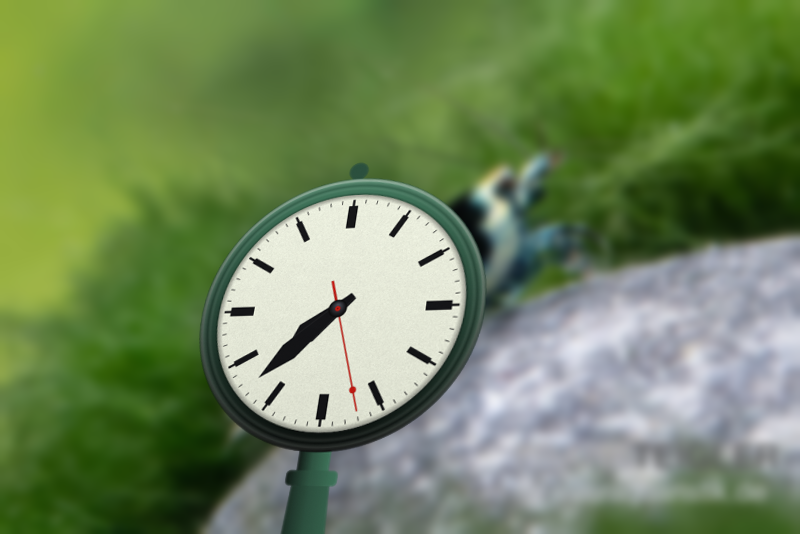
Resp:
7:37:27
